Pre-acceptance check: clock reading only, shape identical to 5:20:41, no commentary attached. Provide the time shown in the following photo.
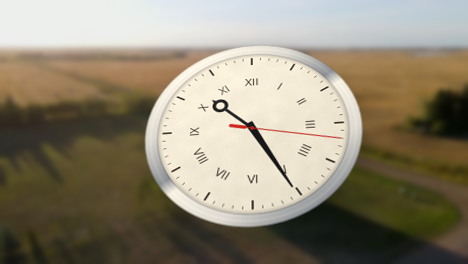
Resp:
10:25:17
